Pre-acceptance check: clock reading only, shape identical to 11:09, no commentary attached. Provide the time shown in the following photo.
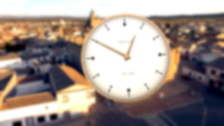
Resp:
12:50
